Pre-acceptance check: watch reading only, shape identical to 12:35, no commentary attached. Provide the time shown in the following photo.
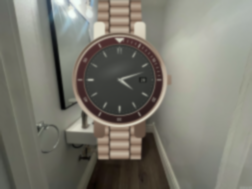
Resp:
4:12
